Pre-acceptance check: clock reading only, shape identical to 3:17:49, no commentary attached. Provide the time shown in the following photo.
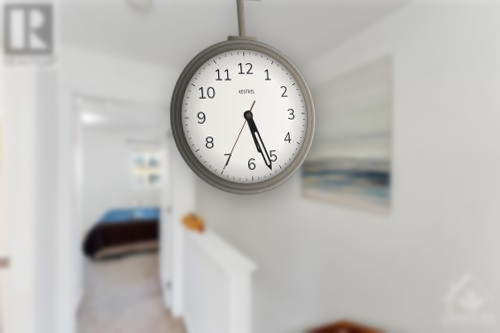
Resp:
5:26:35
